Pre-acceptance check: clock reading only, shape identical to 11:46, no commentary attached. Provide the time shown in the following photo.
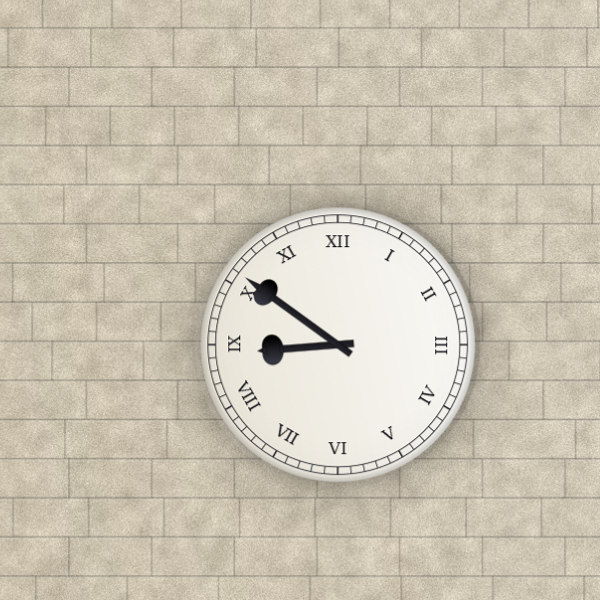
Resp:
8:51
